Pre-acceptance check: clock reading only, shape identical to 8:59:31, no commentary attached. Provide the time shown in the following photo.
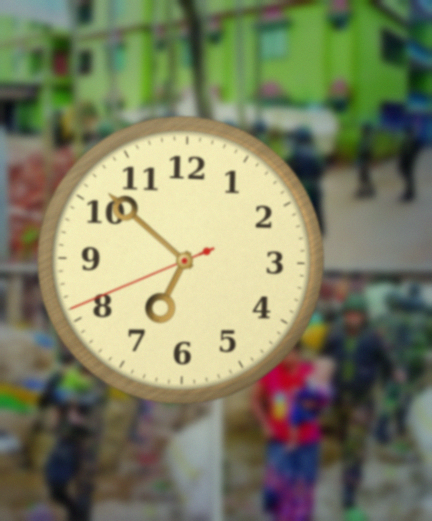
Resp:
6:51:41
